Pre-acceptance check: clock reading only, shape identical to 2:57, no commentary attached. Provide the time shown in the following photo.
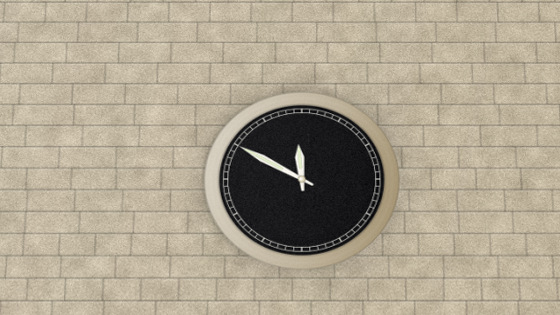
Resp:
11:50
